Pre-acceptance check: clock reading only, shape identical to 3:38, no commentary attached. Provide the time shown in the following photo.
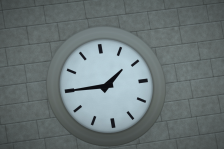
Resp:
1:45
